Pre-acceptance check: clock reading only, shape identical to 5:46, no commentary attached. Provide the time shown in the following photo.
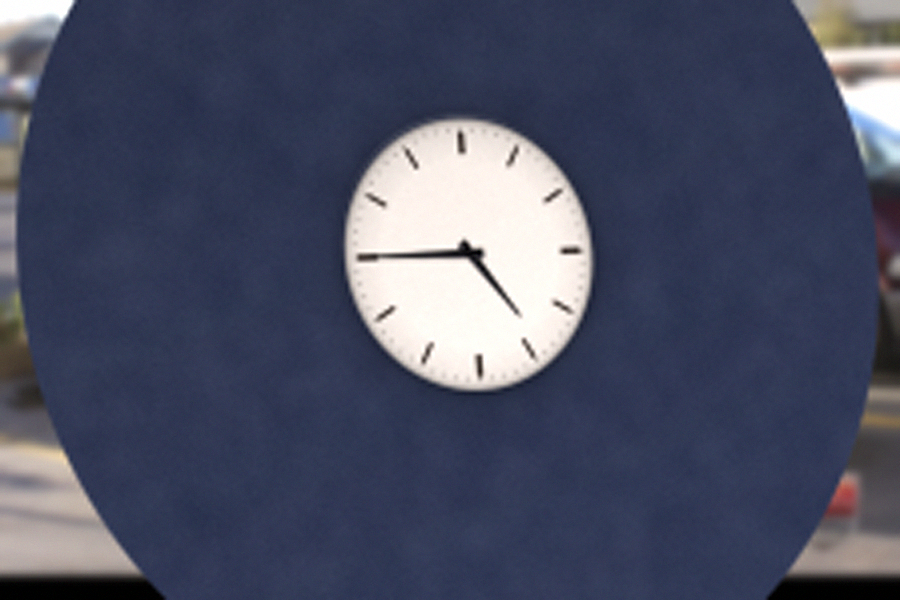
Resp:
4:45
